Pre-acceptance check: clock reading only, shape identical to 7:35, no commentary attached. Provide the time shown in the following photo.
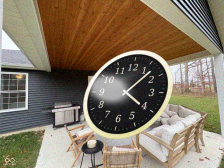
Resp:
4:07
